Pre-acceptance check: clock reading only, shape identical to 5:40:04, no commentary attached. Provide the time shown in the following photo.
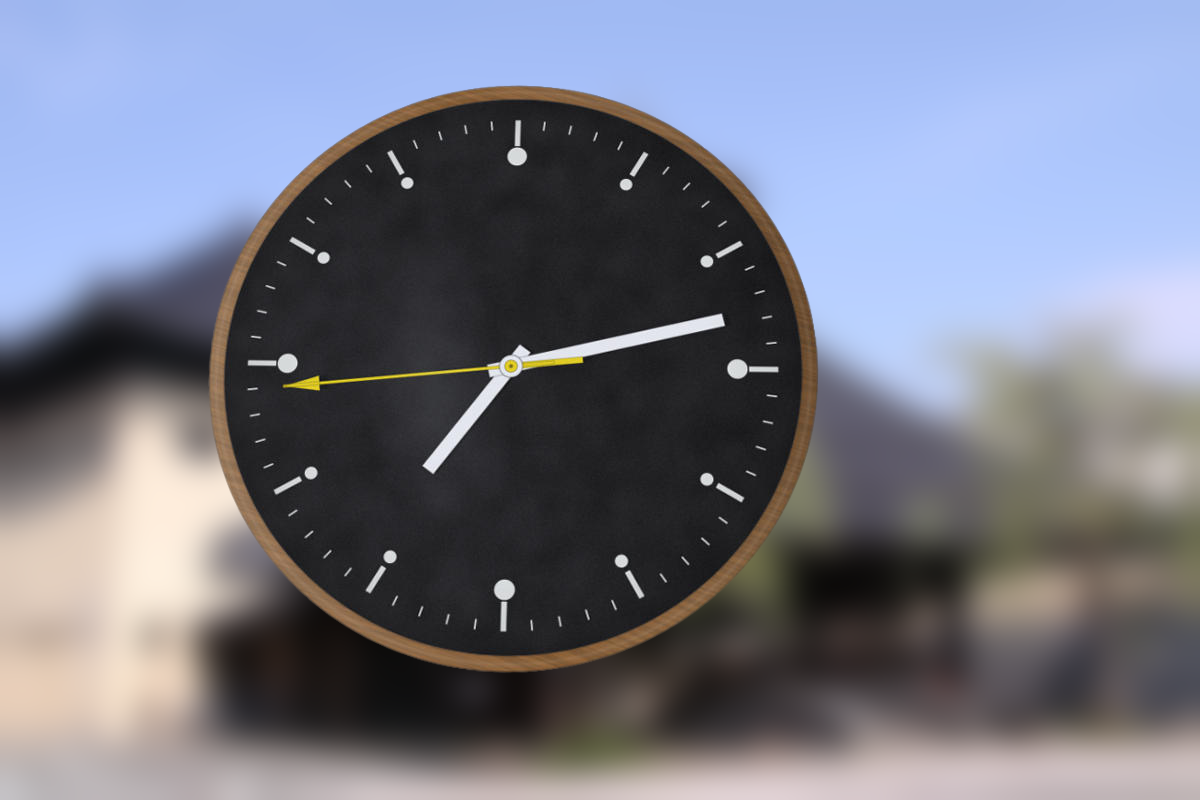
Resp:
7:12:44
